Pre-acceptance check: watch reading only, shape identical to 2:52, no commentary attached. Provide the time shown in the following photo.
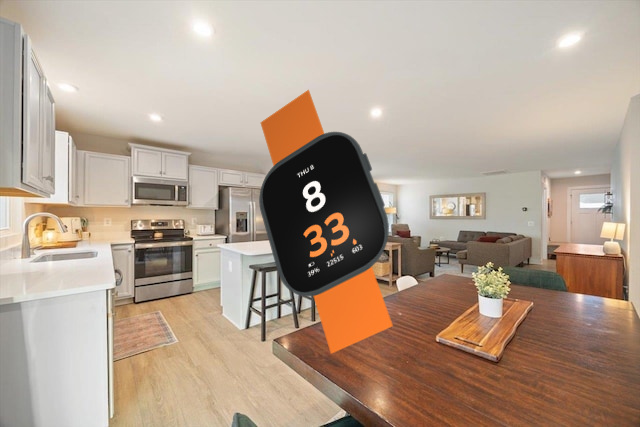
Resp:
8:33
